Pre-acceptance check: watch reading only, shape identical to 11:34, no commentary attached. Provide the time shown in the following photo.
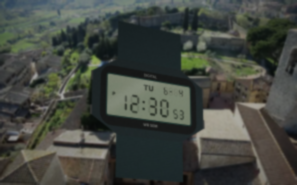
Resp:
12:30
